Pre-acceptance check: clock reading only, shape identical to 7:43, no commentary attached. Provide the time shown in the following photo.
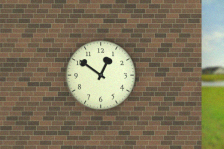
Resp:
12:51
